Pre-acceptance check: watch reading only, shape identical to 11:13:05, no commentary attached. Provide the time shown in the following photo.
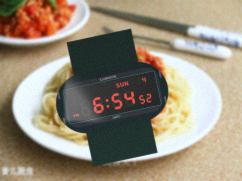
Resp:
6:54:52
